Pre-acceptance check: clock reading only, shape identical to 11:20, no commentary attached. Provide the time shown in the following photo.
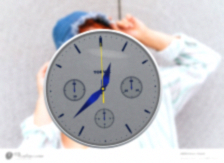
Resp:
12:38
